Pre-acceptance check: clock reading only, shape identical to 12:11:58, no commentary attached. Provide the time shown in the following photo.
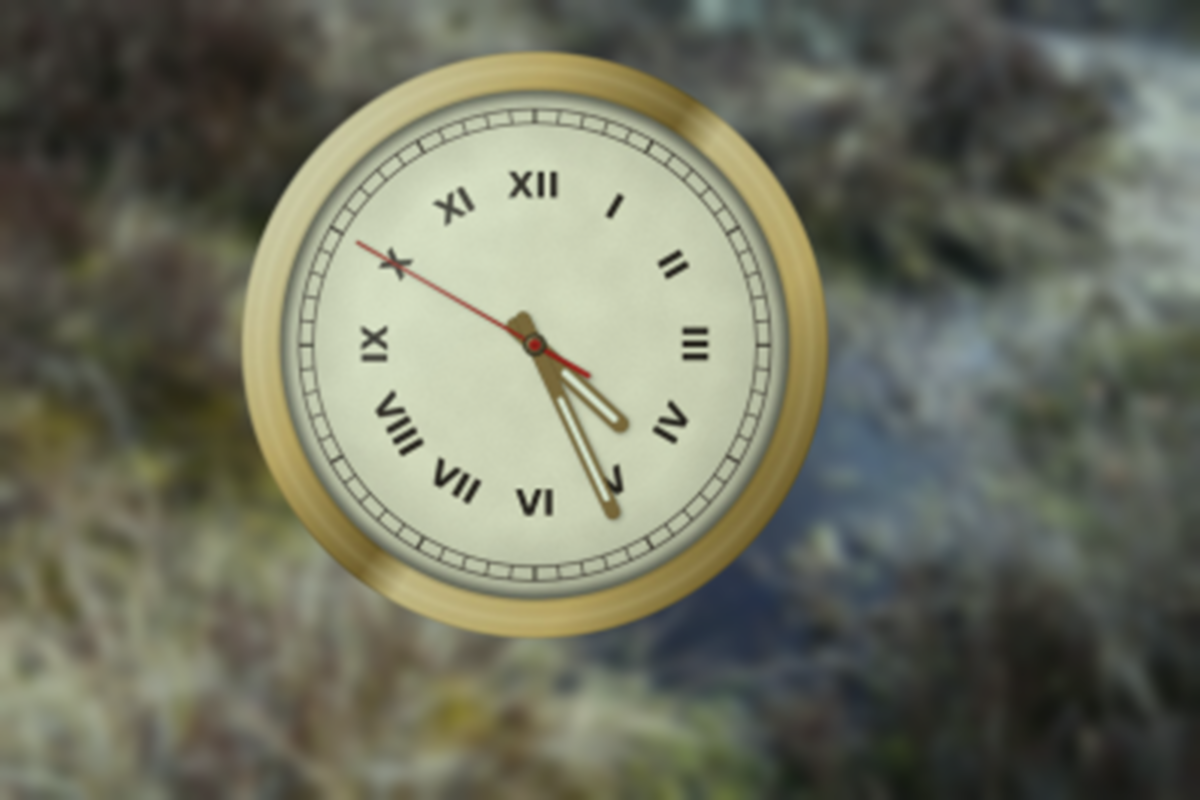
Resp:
4:25:50
